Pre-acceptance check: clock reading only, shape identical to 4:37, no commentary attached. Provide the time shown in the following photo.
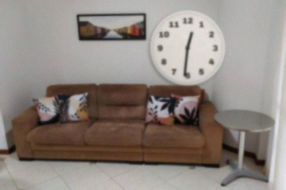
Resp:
12:31
